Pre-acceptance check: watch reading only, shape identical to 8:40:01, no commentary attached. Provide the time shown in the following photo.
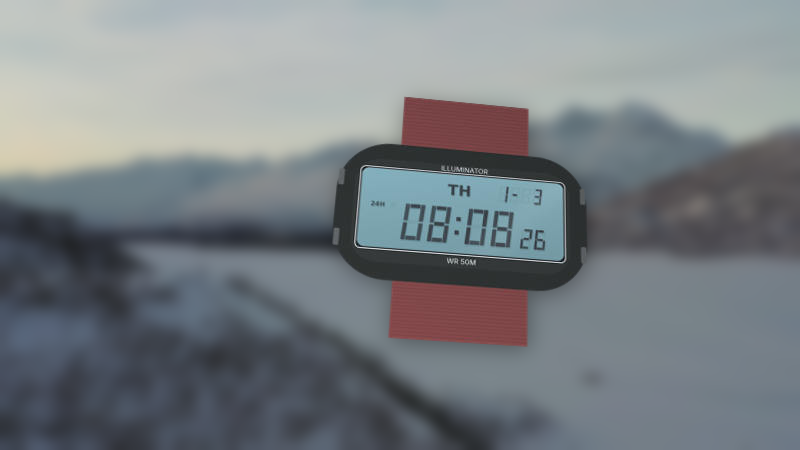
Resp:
8:08:26
